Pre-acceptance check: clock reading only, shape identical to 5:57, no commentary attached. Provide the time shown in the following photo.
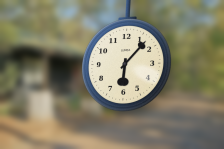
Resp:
6:07
